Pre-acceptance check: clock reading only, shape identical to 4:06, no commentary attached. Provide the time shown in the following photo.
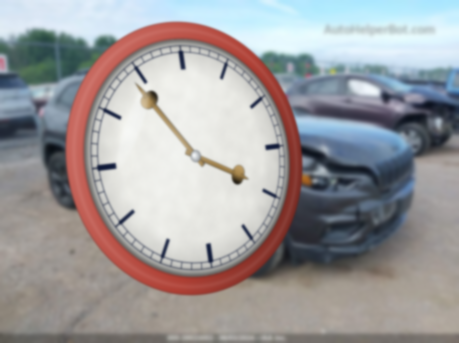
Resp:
3:54
